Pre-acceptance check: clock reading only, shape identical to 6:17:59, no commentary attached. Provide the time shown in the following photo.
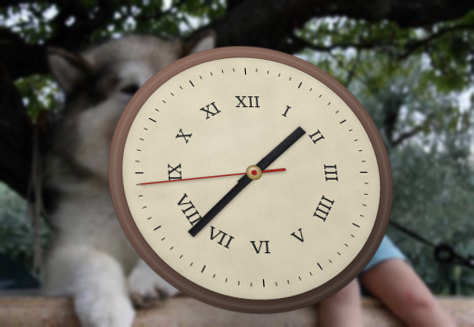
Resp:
1:37:44
